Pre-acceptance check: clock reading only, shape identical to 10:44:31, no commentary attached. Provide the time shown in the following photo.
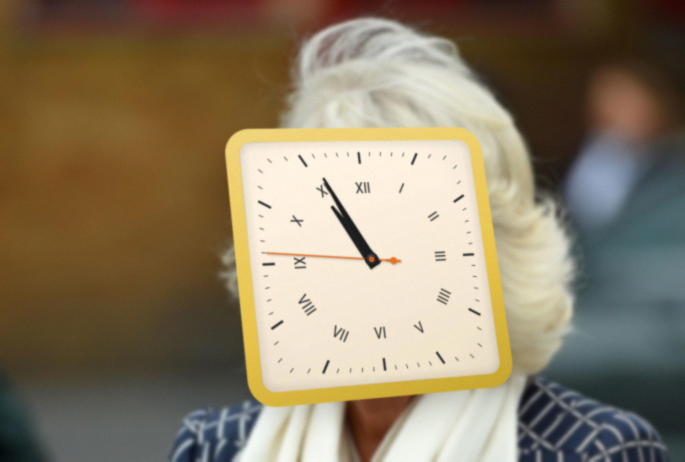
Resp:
10:55:46
